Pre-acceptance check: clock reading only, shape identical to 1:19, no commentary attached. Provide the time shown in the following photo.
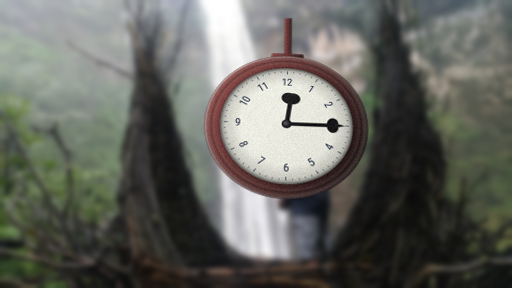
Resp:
12:15
